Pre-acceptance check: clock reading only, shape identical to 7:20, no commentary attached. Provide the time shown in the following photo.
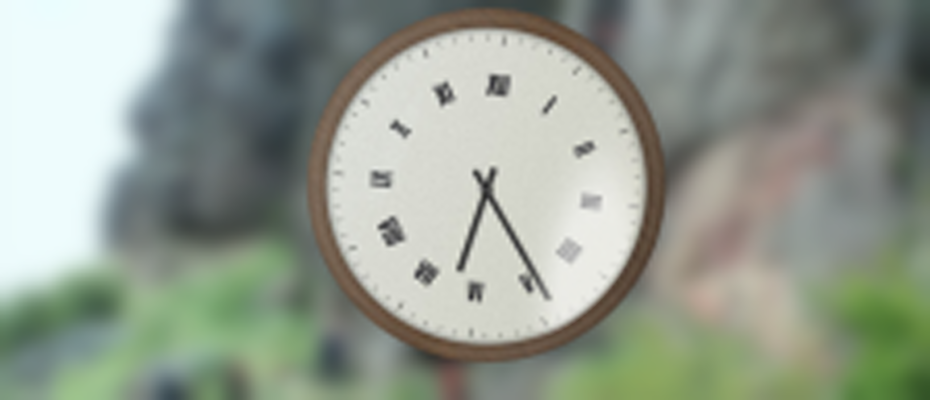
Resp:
6:24
